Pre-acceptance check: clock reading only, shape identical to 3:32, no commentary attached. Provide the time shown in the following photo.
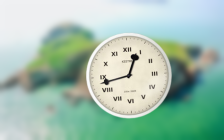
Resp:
12:43
